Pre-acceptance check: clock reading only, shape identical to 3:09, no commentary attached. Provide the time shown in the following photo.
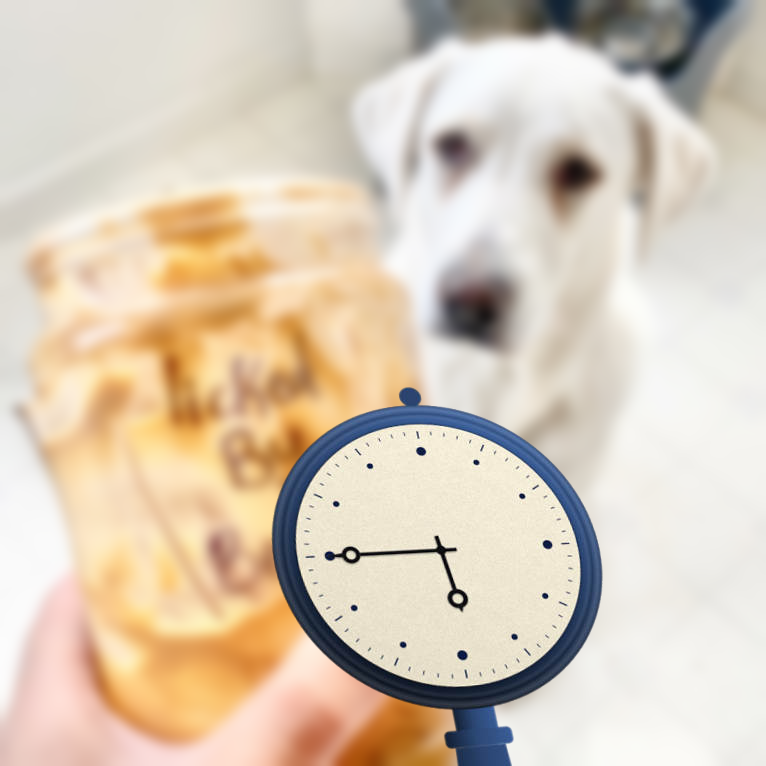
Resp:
5:45
